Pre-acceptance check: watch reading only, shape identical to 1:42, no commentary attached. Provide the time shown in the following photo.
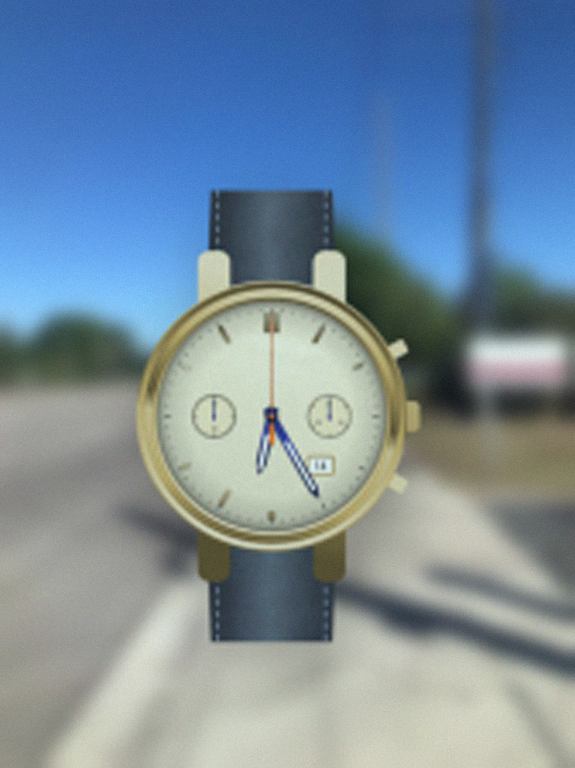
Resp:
6:25
